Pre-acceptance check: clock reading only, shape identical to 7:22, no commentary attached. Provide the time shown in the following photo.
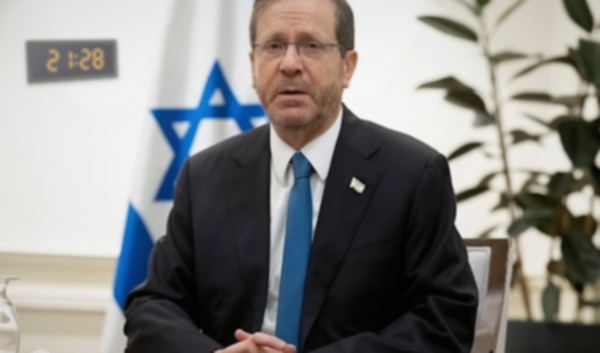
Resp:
21:28
